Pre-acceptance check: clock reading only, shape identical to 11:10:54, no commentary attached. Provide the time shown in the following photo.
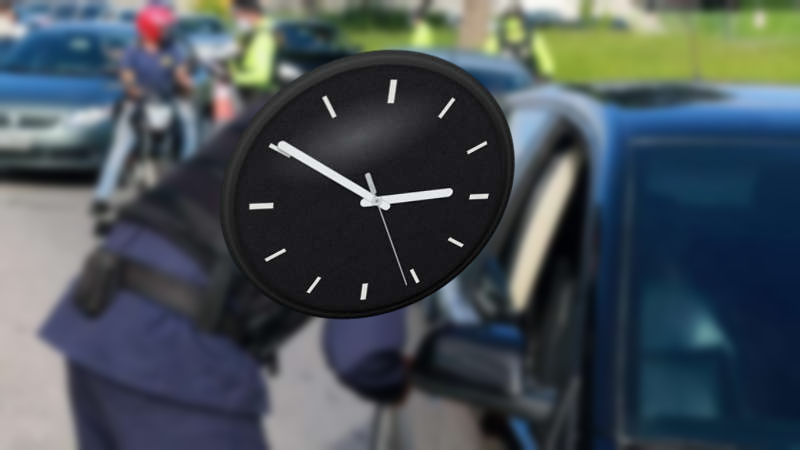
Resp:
2:50:26
